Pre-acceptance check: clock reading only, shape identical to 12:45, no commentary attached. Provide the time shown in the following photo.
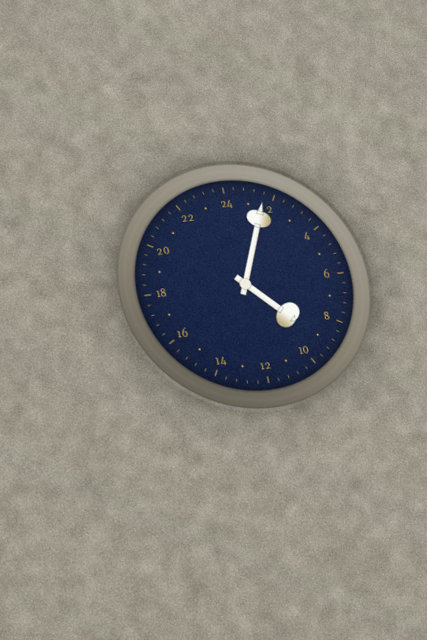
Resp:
9:04
